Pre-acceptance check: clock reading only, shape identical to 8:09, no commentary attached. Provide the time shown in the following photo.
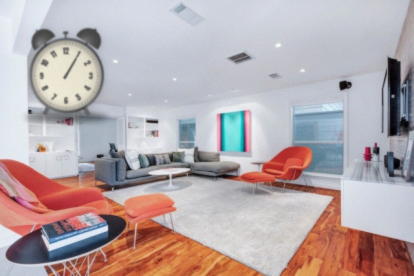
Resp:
1:05
